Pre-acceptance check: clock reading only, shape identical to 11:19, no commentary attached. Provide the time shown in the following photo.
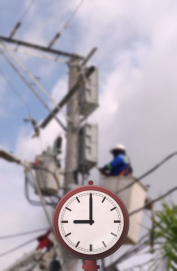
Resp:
9:00
